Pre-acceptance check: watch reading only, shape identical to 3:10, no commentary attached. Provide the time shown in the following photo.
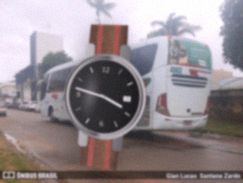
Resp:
3:47
